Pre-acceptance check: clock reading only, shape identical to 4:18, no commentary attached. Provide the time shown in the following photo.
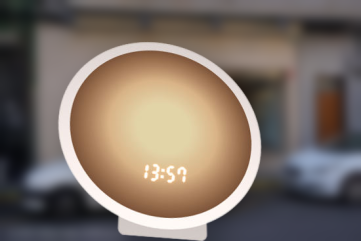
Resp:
13:57
